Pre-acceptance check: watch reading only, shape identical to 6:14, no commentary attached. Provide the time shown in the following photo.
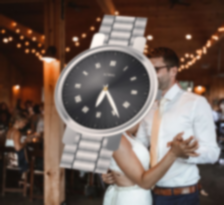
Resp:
6:24
